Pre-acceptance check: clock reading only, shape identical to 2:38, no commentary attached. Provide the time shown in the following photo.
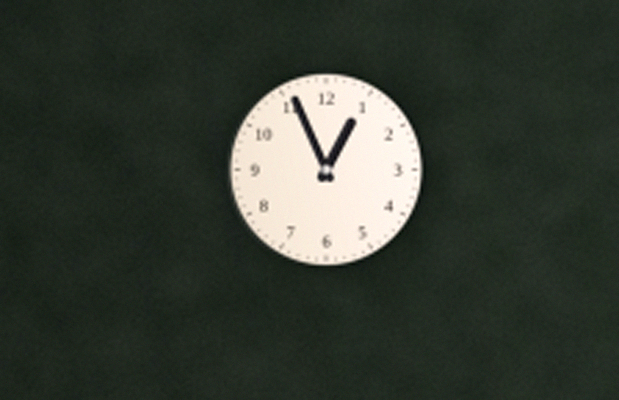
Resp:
12:56
